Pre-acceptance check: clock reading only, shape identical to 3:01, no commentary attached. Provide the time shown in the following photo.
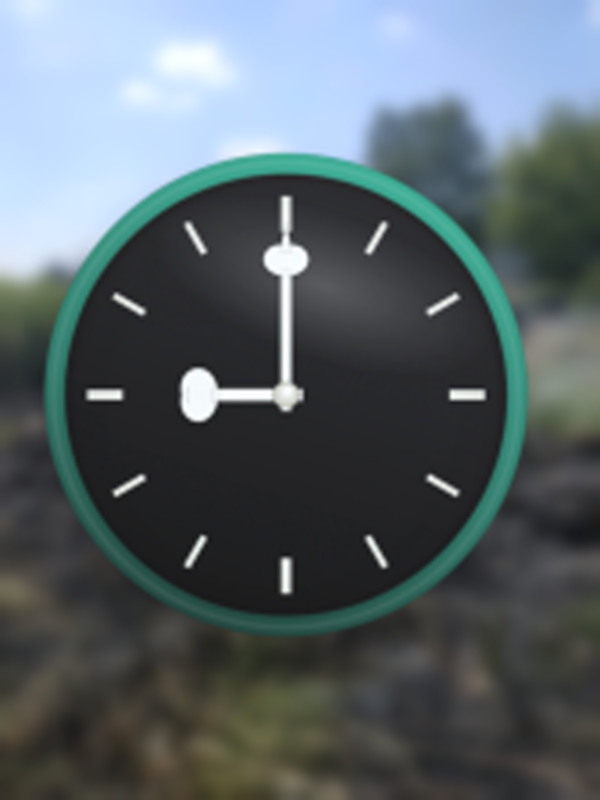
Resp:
9:00
